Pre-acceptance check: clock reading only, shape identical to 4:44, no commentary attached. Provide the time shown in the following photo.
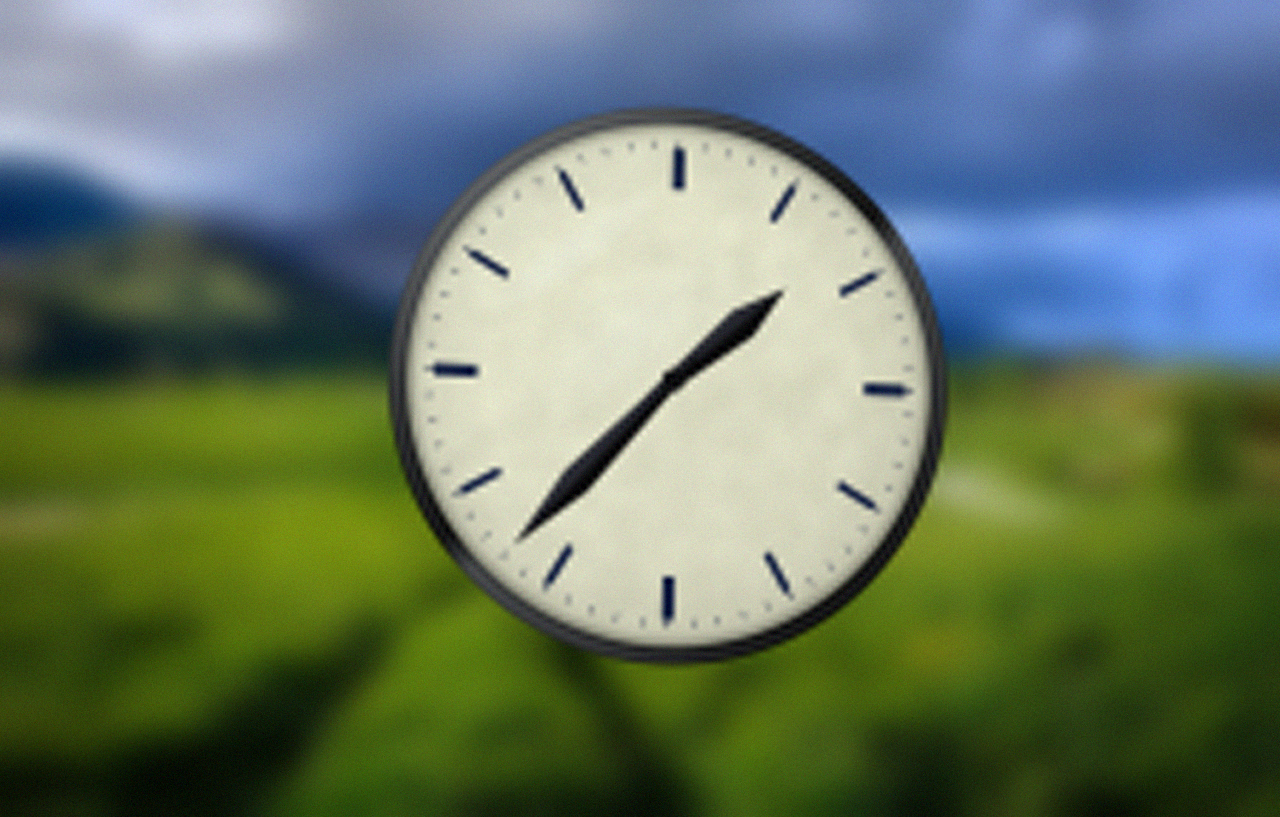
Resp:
1:37
